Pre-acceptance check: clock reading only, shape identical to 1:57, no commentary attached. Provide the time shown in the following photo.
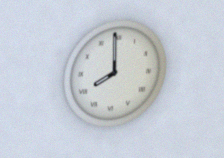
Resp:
7:59
